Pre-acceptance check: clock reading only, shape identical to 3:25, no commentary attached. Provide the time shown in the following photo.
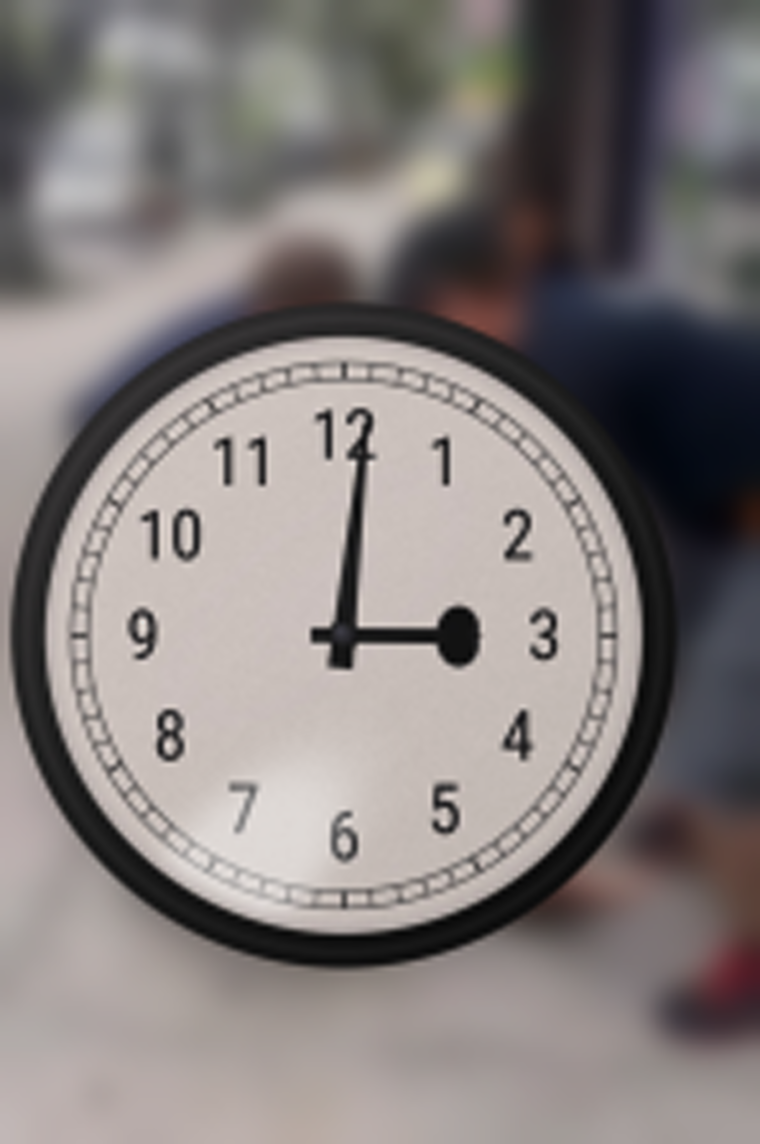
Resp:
3:01
